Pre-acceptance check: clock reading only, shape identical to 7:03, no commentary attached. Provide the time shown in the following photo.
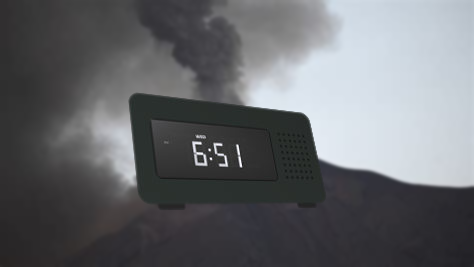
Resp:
6:51
